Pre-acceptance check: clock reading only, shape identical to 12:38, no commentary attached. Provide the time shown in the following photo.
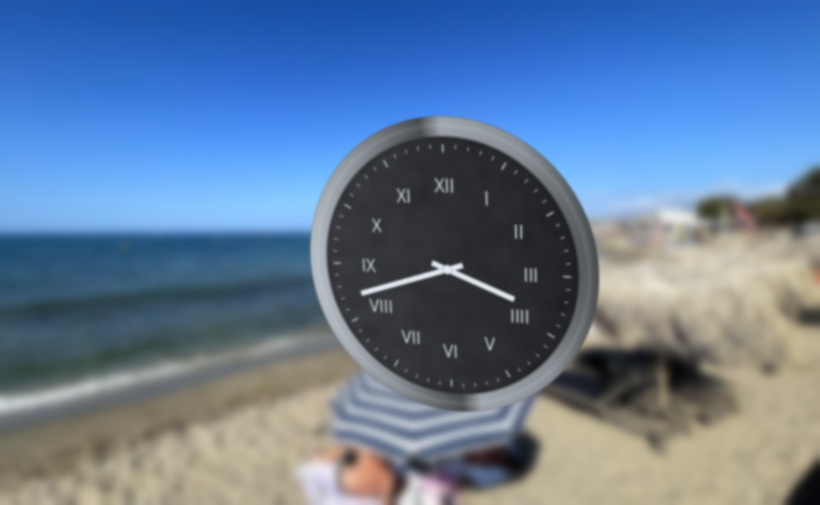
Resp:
3:42
